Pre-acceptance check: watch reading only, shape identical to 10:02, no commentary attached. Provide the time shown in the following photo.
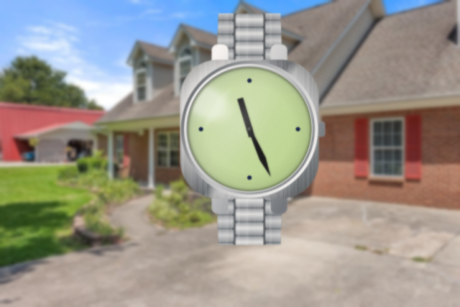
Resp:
11:26
